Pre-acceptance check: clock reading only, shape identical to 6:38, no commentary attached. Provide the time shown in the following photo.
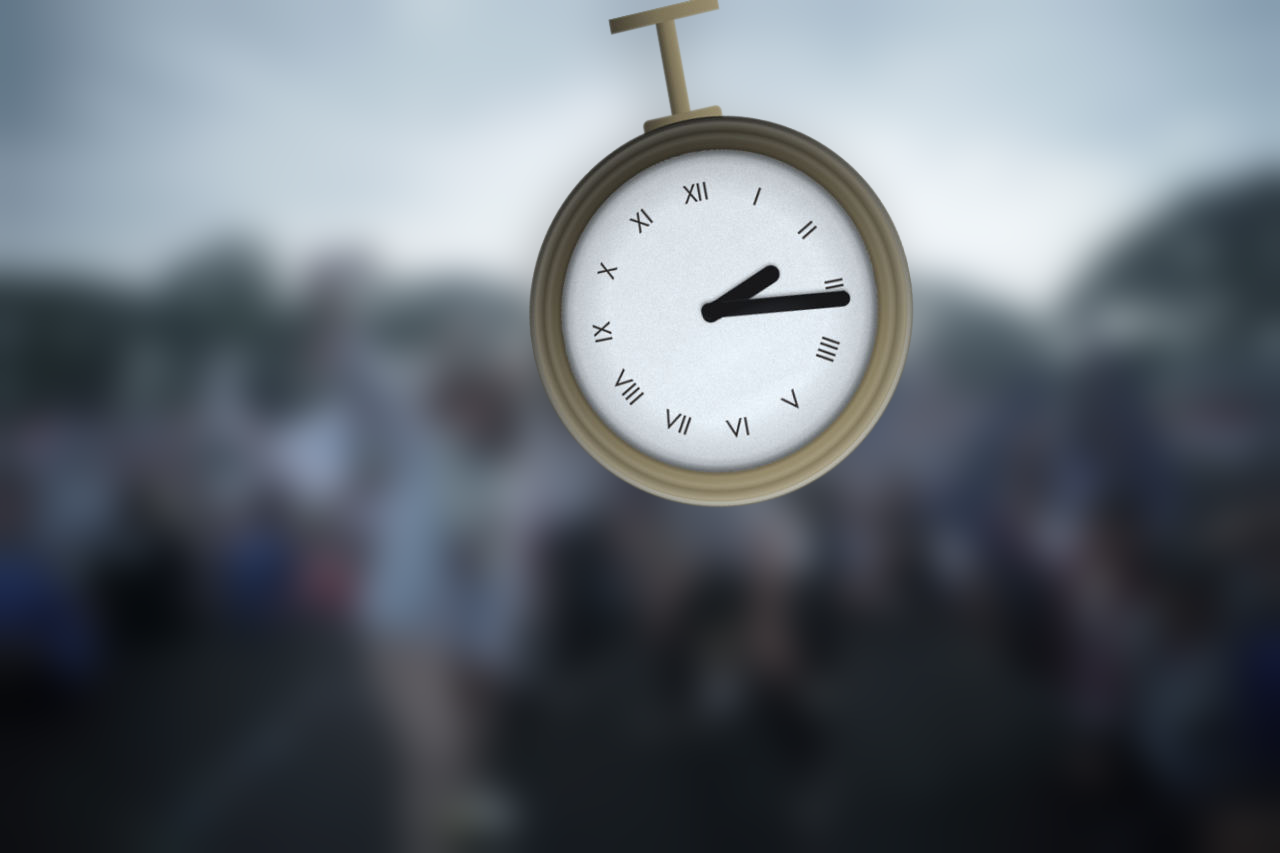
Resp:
2:16
